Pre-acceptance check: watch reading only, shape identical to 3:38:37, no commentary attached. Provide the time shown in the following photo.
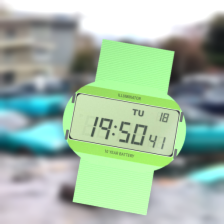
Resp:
19:50:41
